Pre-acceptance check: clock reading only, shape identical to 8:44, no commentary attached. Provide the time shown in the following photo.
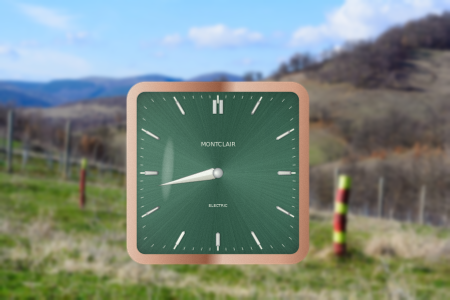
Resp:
8:43
